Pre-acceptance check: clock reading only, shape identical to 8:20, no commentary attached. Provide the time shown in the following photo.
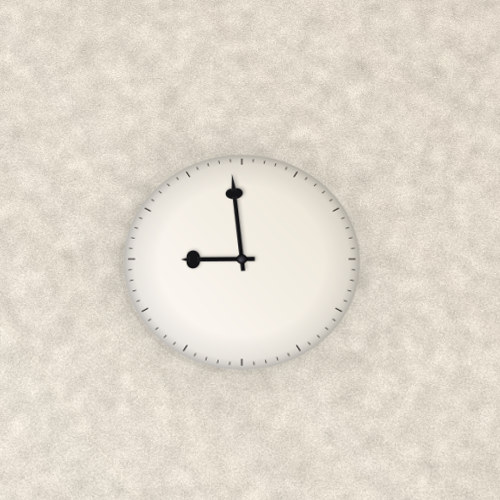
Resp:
8:59
